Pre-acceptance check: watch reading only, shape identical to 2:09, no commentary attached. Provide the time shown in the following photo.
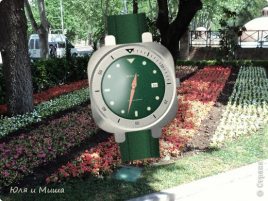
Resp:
12:33
